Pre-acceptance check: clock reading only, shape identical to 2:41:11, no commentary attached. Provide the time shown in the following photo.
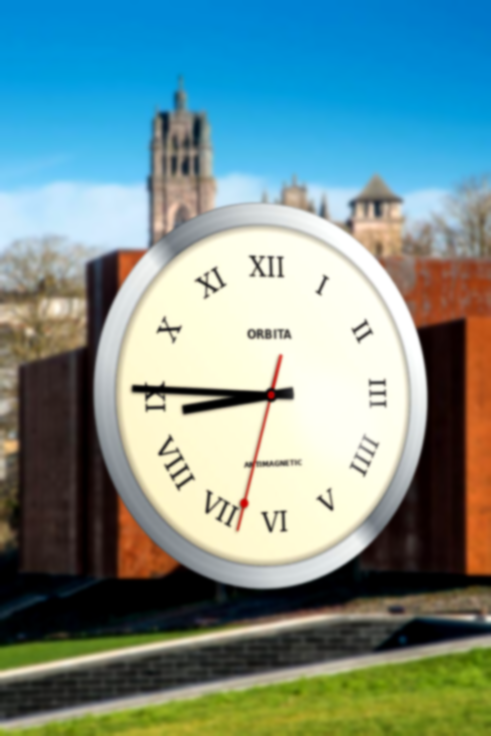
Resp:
8:45:33
